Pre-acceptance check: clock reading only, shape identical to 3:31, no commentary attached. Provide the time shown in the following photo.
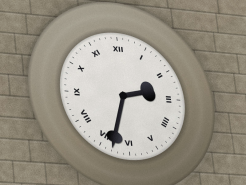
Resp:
2:33
